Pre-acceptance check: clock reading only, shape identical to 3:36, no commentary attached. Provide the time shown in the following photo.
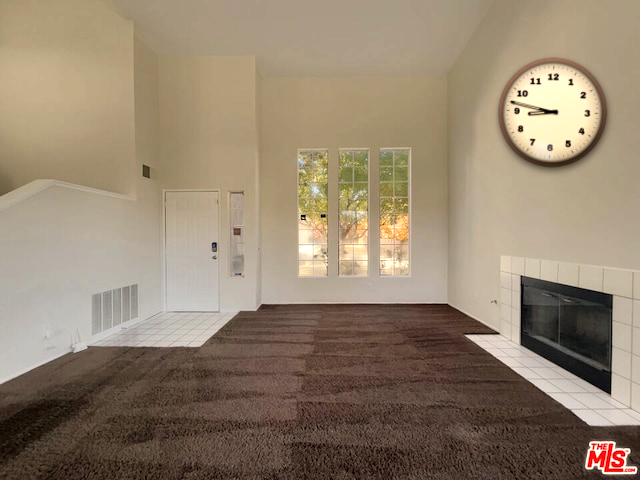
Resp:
8:47
